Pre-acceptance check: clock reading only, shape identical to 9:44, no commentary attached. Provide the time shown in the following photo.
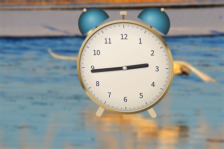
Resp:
2:44
